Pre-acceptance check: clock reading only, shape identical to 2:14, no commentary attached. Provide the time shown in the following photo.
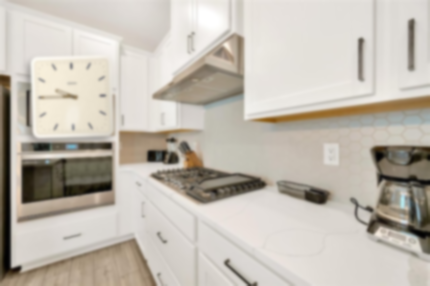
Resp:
9:45
